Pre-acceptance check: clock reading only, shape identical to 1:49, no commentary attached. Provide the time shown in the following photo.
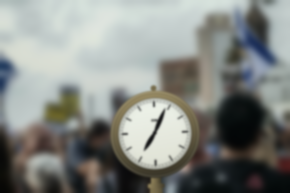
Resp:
7:04
